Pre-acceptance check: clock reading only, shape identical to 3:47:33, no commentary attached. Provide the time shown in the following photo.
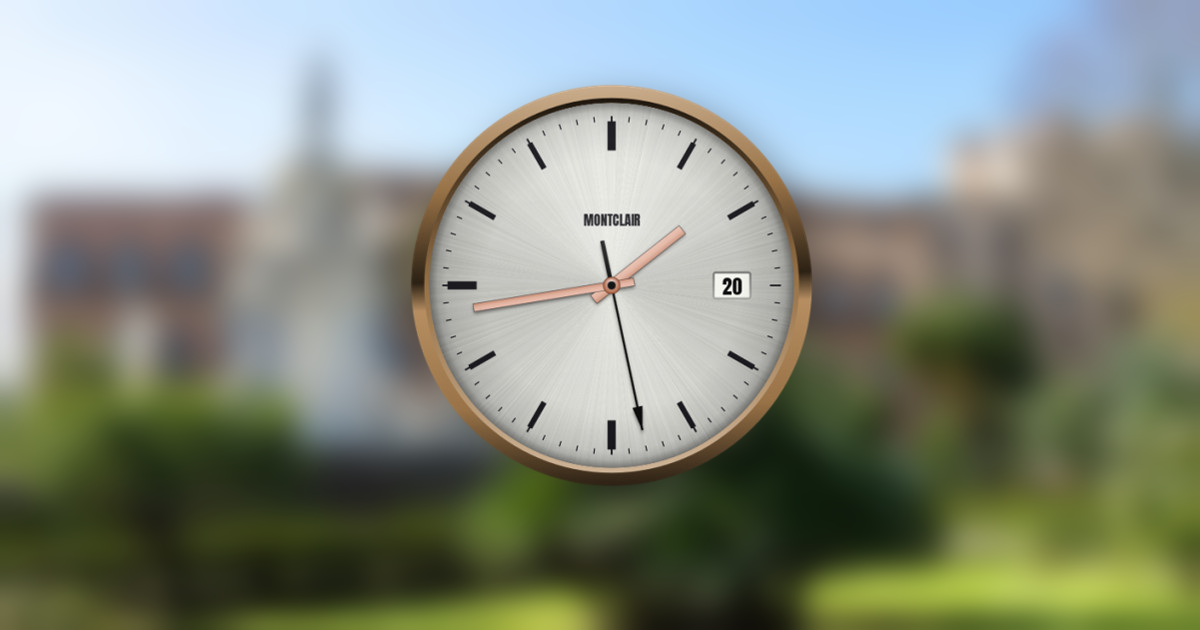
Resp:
1:43:28
